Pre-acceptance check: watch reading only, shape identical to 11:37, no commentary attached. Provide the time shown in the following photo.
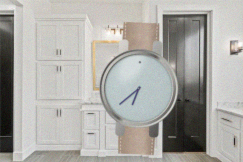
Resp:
6:38
